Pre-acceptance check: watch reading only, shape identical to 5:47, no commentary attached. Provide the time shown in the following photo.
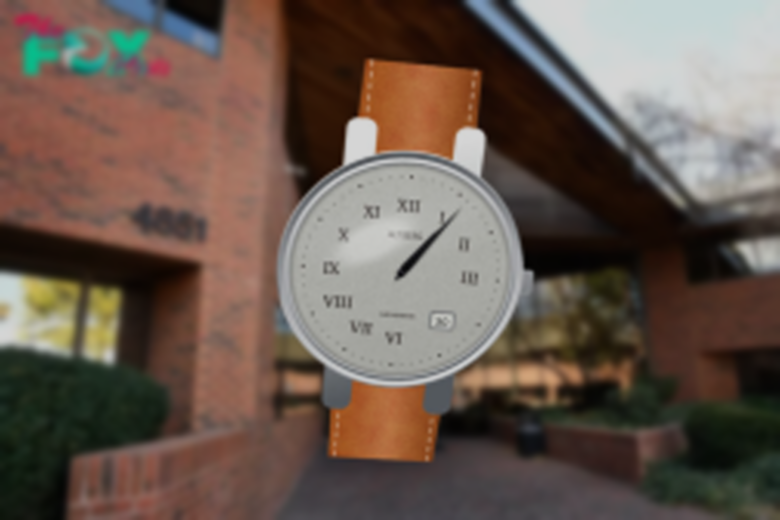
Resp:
1:06
